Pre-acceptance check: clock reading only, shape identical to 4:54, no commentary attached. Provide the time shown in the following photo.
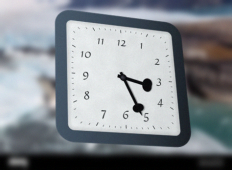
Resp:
3:26
